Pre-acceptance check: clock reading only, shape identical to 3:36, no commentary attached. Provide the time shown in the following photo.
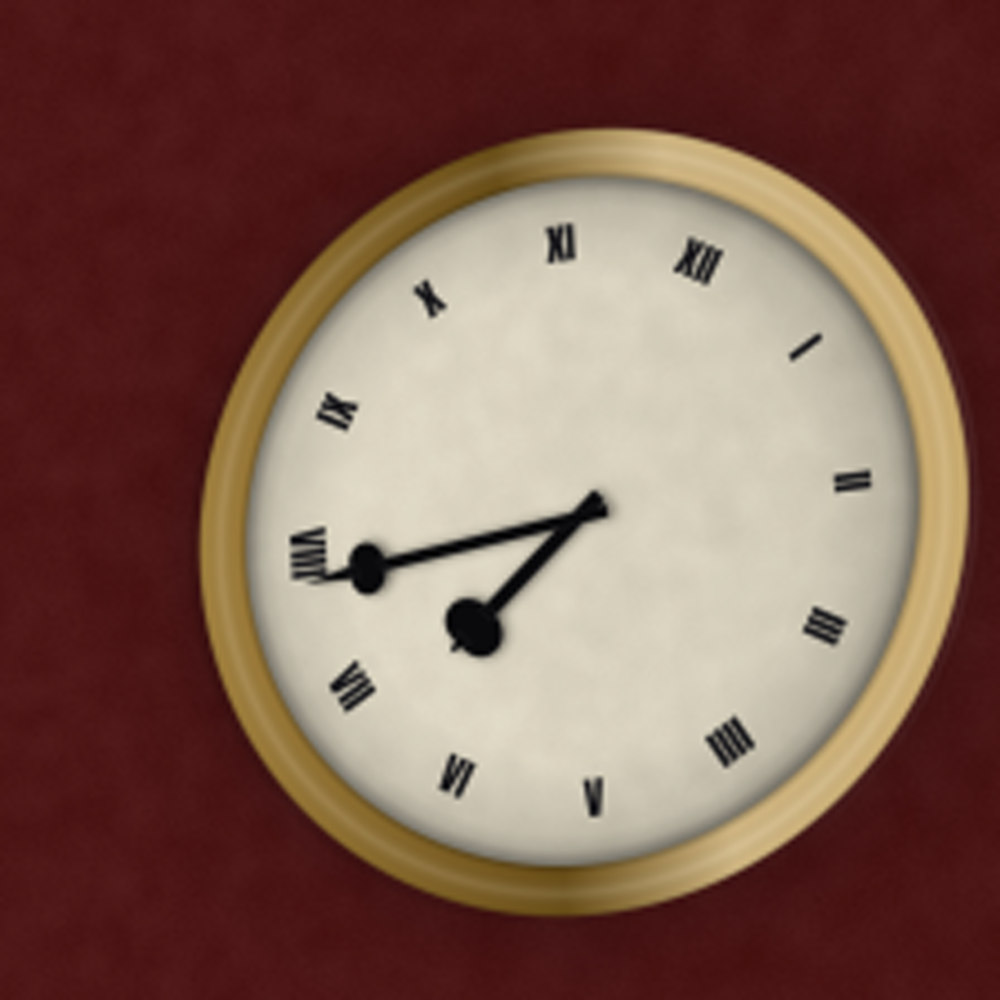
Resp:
6:39
